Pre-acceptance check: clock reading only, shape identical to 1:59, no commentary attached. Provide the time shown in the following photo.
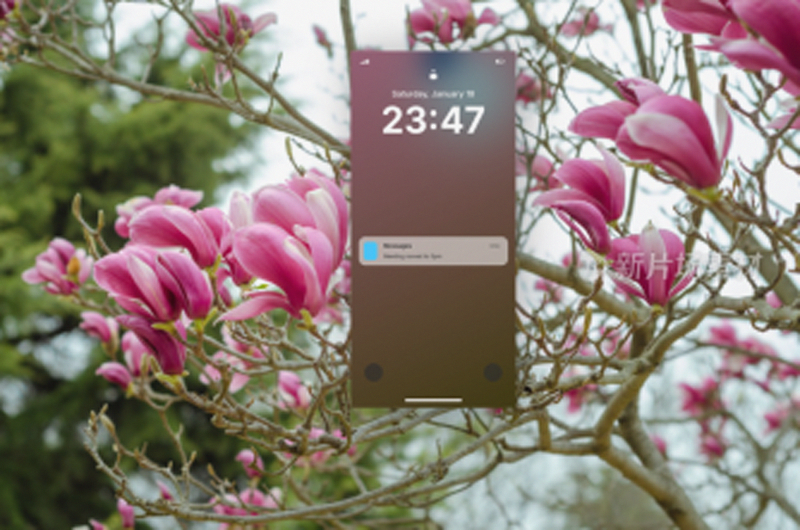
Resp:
23:47
